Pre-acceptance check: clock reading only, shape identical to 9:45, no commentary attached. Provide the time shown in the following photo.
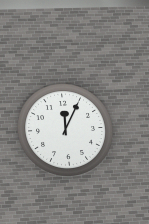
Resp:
12:05
